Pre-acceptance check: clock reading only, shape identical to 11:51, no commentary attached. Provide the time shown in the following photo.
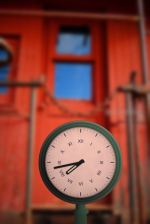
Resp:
7:43
